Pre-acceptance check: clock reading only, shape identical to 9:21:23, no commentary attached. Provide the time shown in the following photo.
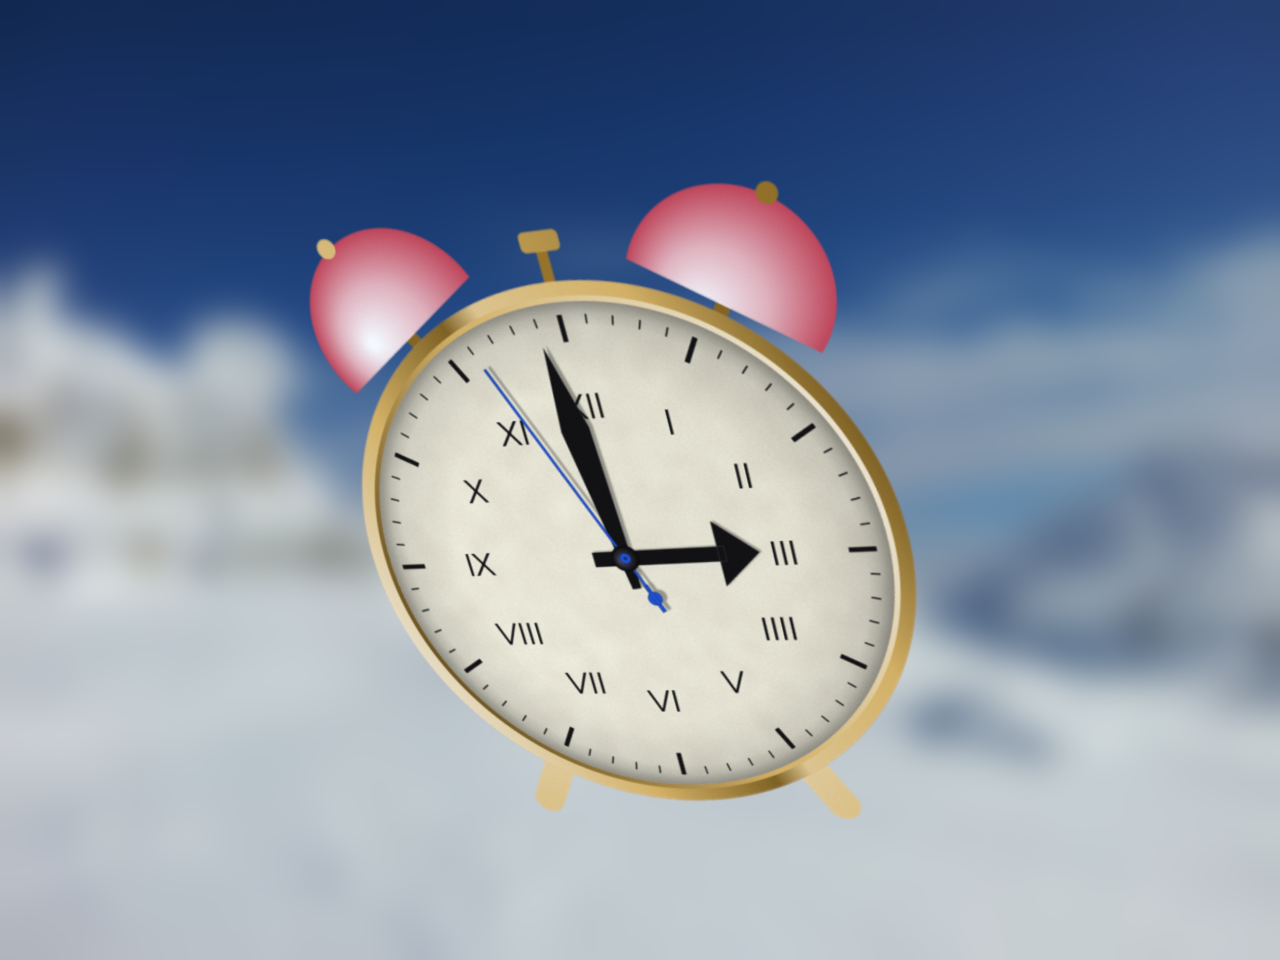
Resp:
2:58:56
